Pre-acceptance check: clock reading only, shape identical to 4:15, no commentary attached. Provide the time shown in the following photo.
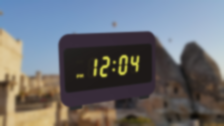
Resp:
12:04
